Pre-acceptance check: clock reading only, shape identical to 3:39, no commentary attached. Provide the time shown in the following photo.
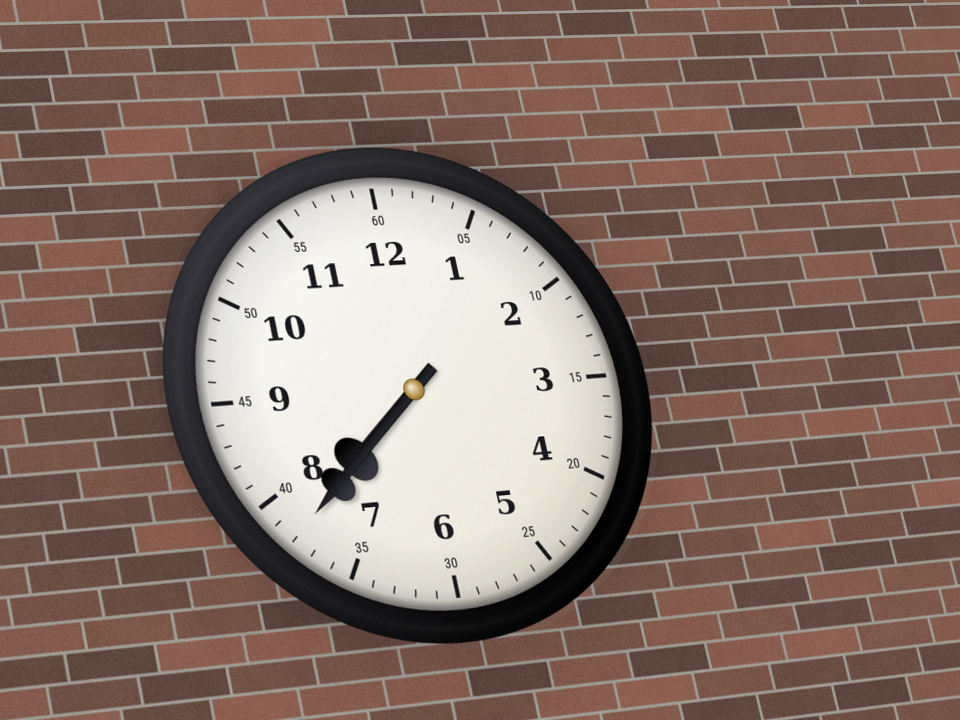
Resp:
7:38
